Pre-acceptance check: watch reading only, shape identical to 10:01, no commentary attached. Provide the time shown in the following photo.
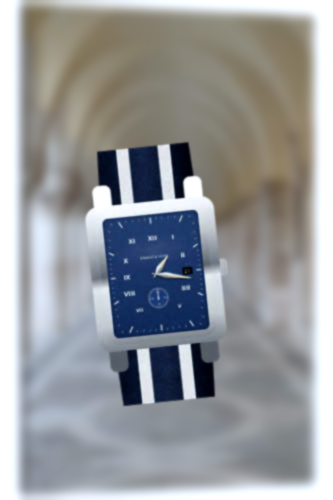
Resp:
1:17
